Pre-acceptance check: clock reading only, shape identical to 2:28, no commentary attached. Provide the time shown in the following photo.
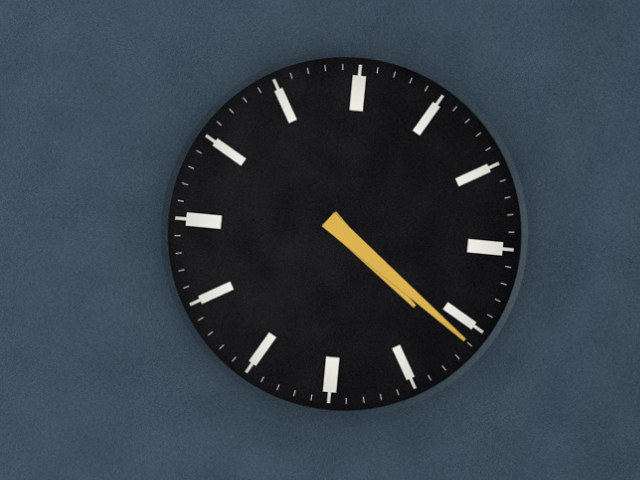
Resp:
4:21
